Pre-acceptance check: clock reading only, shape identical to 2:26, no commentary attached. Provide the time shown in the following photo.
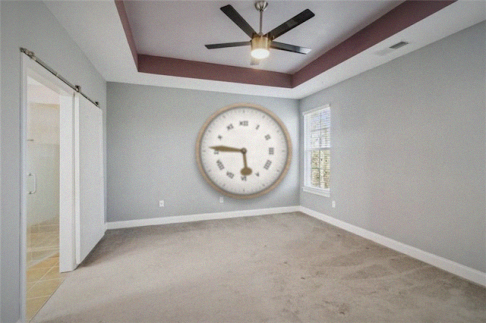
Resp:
5:46
